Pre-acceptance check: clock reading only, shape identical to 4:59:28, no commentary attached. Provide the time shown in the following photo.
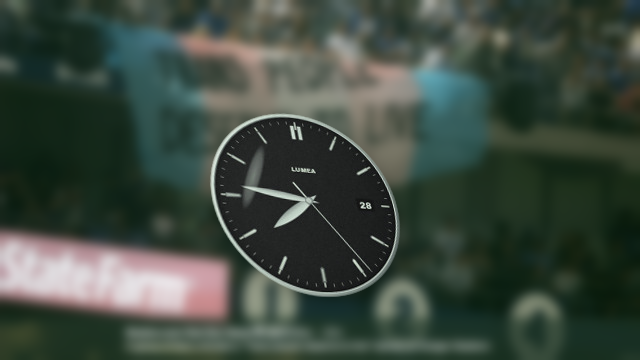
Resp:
7:46:24
